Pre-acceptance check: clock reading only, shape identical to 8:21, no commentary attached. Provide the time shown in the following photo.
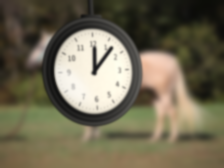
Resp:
12:07
